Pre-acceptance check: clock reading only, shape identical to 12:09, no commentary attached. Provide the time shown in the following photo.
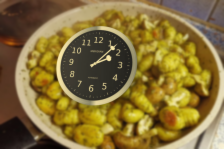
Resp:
2:07
